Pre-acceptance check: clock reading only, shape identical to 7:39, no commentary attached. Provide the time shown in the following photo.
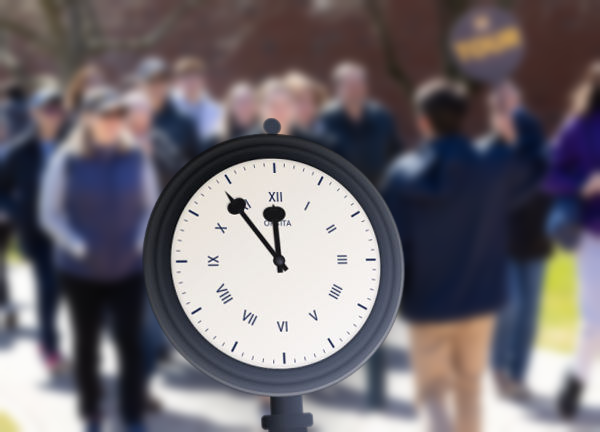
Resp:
11:54
